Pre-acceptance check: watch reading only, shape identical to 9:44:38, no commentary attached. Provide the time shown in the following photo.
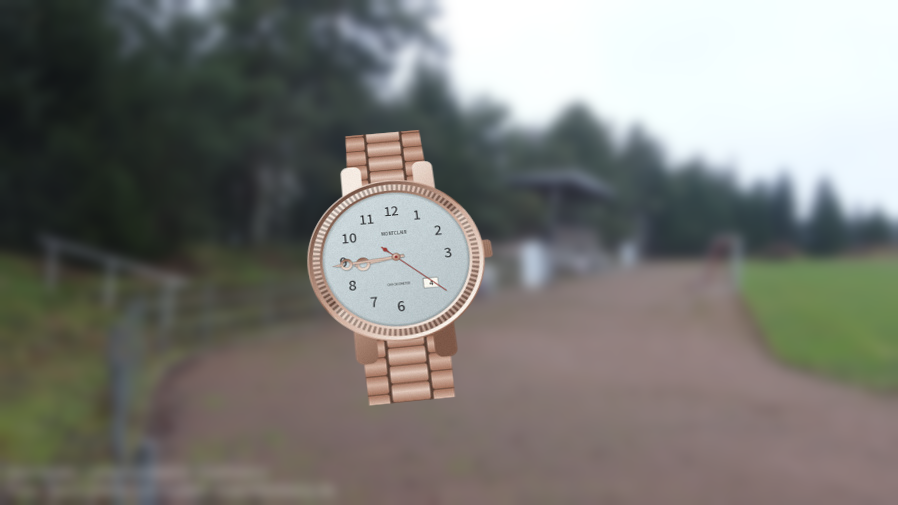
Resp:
8:44:22
